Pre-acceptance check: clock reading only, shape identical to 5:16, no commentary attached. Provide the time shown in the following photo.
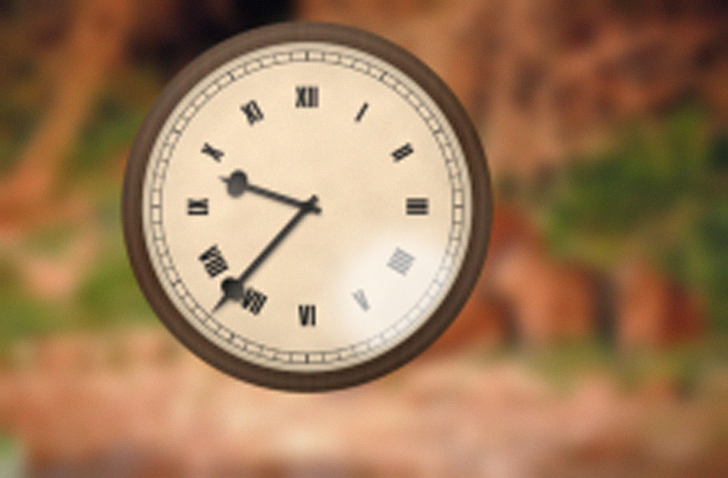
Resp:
9:37
